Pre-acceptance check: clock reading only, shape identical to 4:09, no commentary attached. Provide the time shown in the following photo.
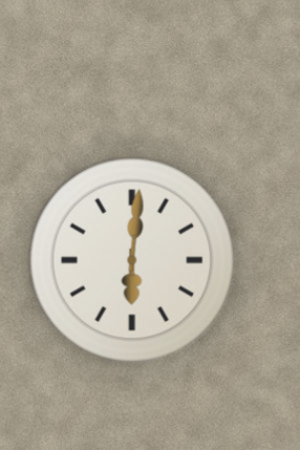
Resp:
6:01
